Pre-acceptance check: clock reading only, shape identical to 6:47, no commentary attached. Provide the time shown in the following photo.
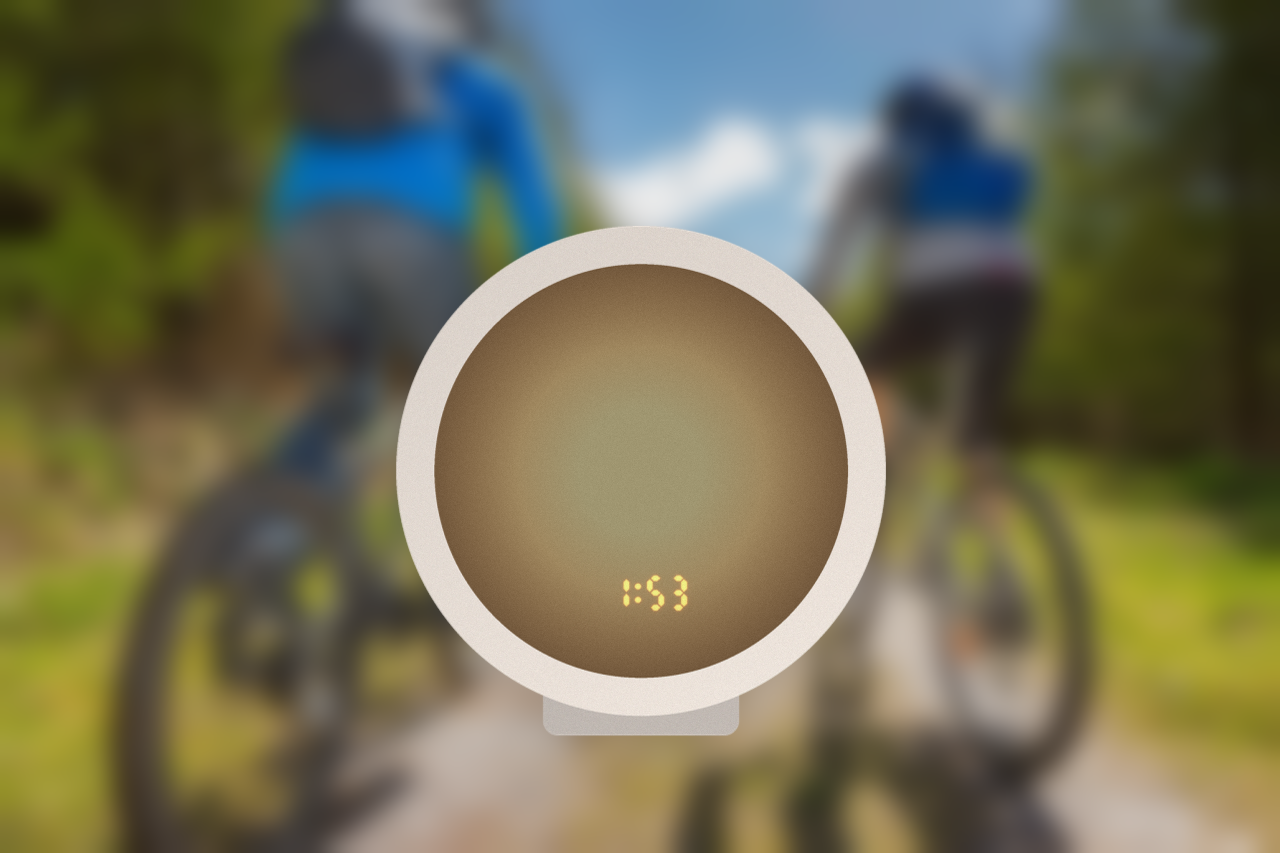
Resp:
1:53
